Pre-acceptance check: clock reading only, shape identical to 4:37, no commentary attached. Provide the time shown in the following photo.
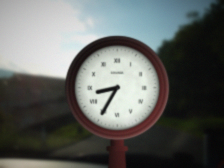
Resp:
8:35
